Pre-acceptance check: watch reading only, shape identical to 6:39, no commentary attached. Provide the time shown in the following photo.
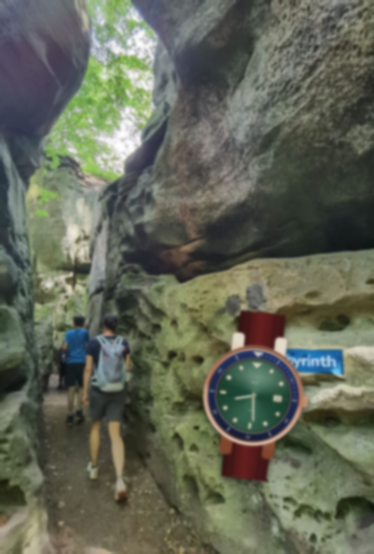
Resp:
8:29
